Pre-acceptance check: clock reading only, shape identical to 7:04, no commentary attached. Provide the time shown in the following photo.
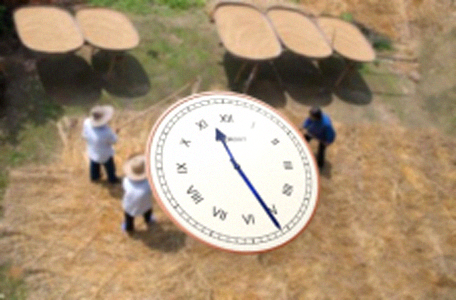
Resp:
11:26
